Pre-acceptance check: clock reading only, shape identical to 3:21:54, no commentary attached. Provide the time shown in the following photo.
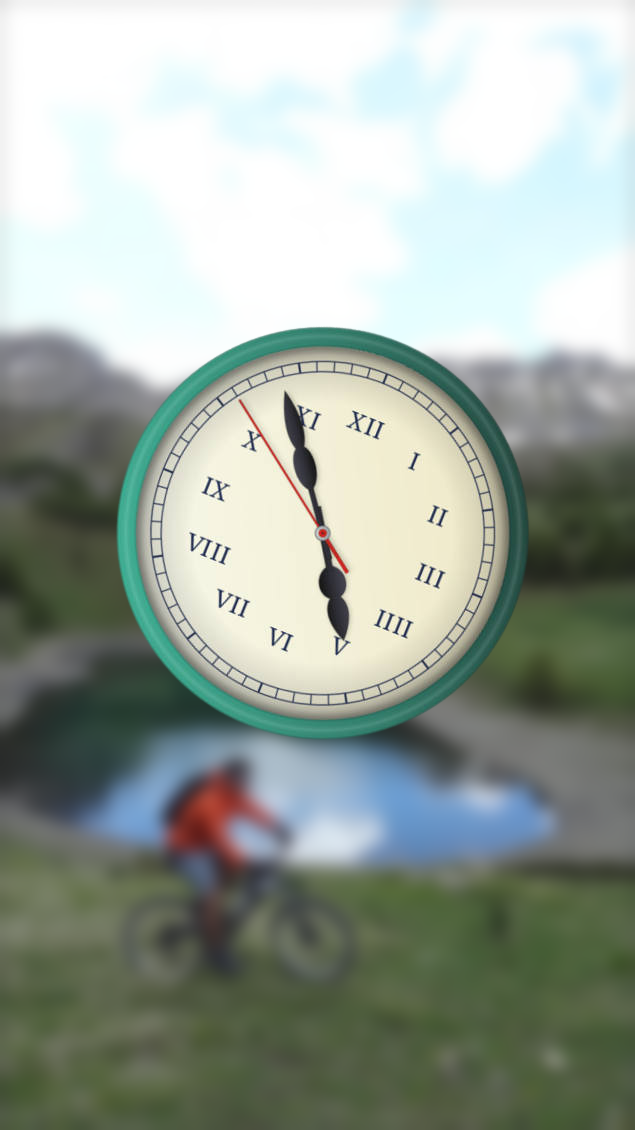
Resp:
4:53:51
